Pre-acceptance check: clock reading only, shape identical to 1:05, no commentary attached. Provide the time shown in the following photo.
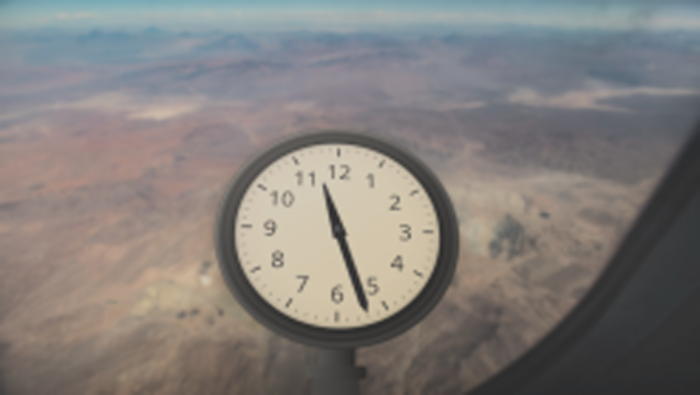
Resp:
11:27
